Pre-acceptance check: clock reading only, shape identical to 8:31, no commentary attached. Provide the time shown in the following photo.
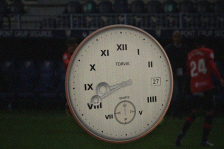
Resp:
8:41
